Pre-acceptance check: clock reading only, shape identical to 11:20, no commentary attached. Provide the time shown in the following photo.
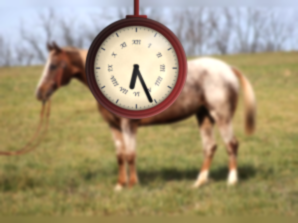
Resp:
6:26
